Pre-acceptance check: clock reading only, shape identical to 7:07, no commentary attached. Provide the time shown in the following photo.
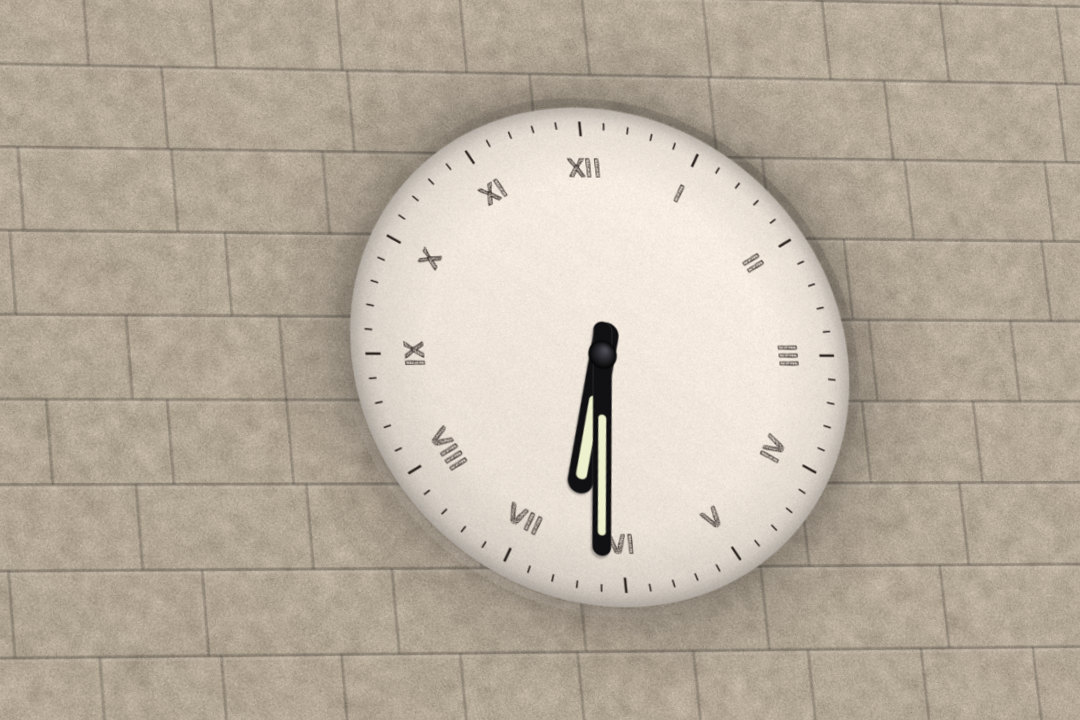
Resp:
6:31
